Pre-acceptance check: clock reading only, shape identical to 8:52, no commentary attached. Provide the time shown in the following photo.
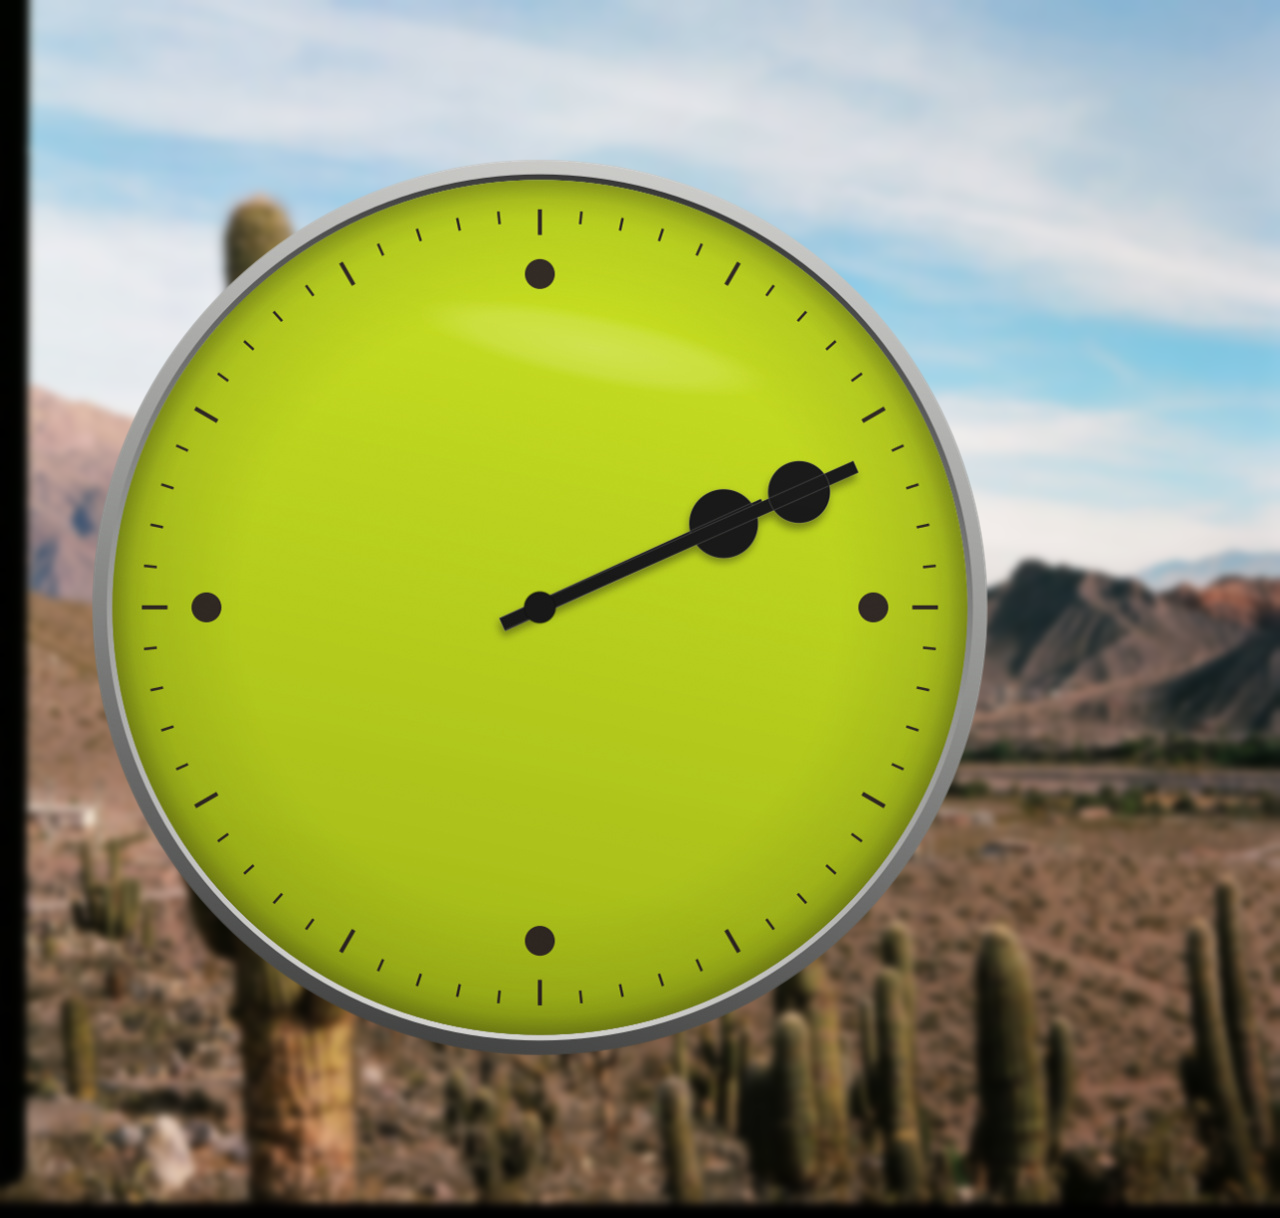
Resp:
2:11
